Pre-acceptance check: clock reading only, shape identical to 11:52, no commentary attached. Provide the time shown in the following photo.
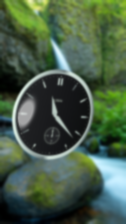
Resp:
11:22
